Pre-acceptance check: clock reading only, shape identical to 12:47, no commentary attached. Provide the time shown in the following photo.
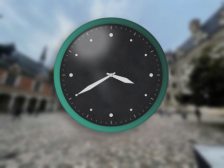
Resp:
3:40
